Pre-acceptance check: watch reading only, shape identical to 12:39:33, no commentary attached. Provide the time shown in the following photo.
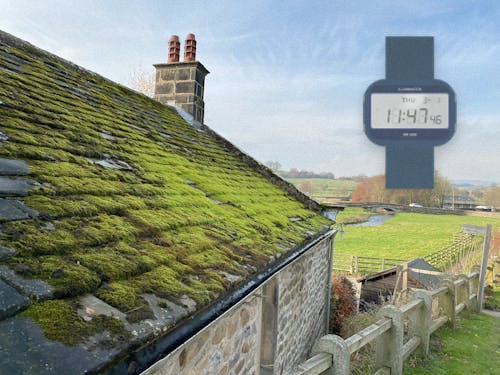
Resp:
11:47:46
